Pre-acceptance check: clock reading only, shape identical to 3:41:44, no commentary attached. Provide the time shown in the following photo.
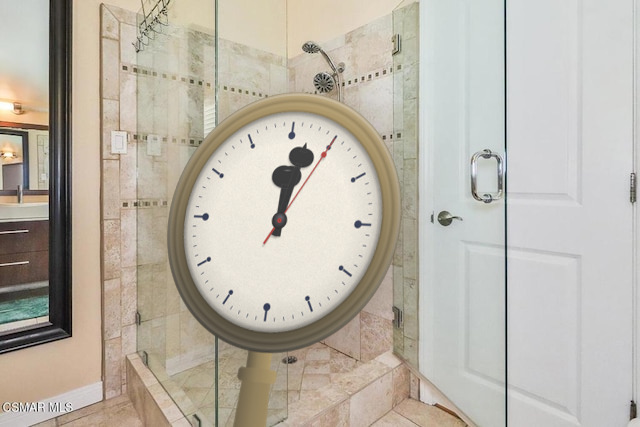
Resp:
12:02:05
